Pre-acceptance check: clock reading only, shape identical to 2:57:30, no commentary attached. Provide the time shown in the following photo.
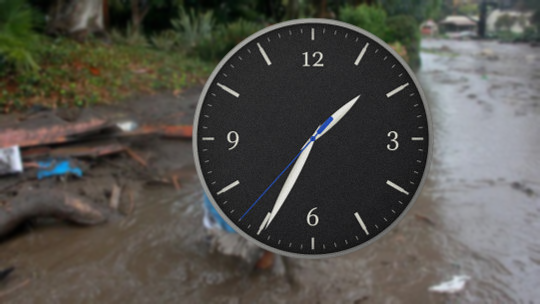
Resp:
1:34:37
